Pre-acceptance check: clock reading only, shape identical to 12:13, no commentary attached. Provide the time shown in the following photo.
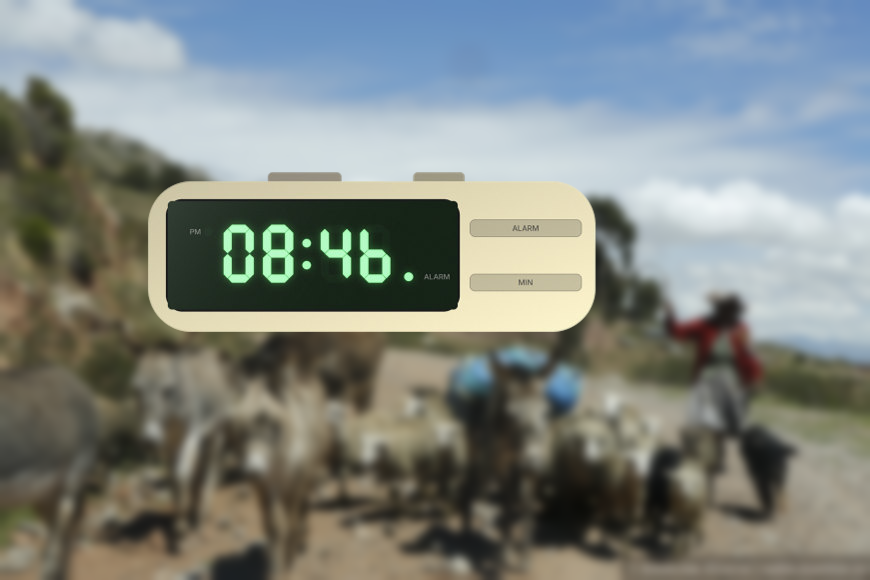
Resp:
8:46
